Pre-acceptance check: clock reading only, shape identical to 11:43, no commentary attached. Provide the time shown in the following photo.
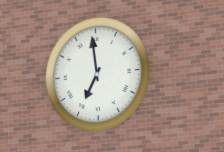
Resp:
6:59
